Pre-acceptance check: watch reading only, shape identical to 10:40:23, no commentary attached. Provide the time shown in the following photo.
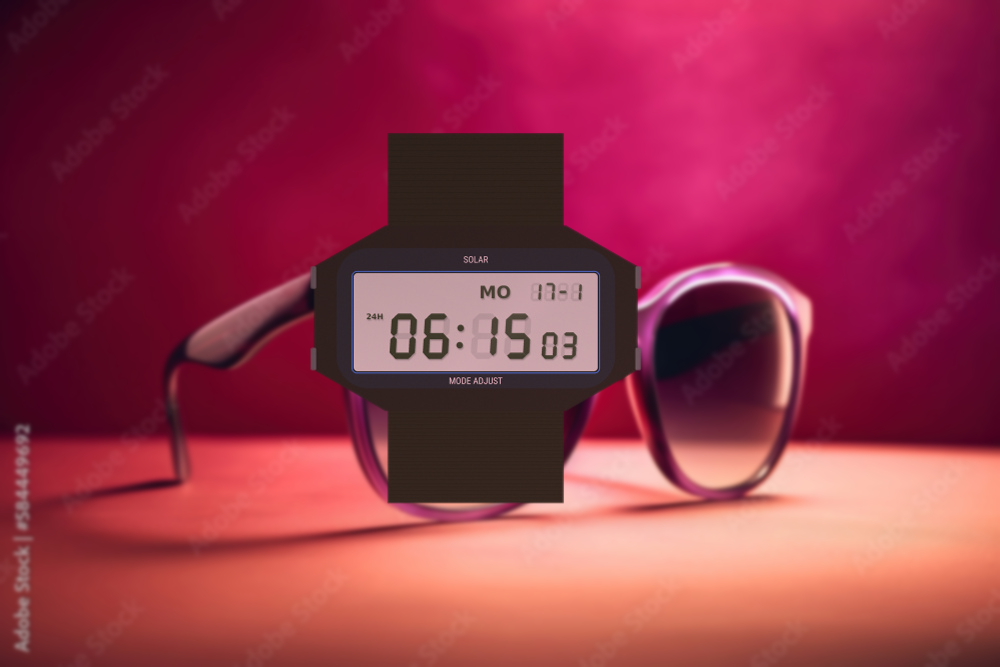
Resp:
6:15:03
